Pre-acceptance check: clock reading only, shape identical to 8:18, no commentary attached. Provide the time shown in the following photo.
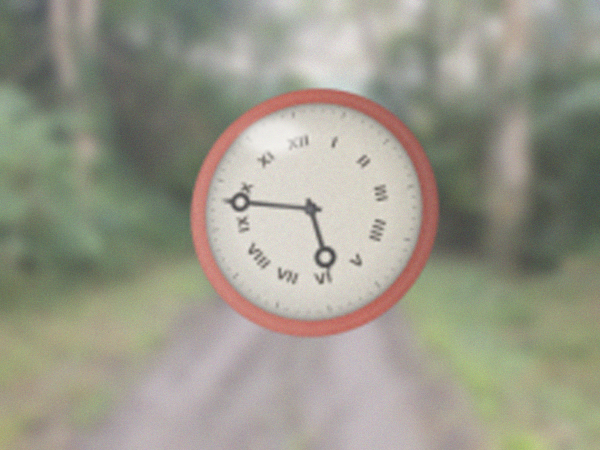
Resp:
5:48
